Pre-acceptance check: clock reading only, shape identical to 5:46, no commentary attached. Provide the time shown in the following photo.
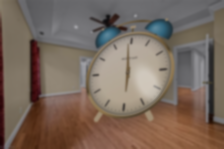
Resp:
5:59
